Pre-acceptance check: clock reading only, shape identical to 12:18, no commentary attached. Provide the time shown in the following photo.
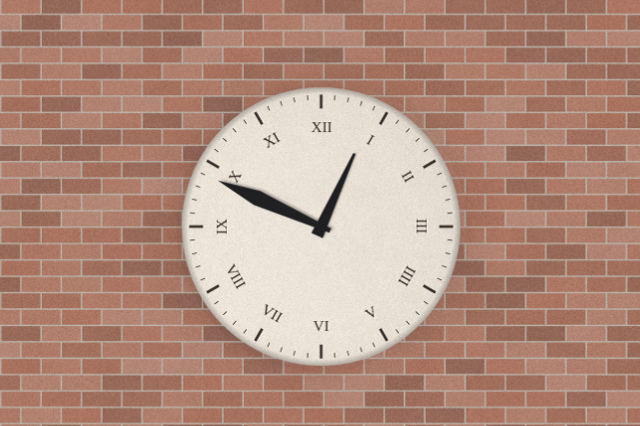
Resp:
12:49
